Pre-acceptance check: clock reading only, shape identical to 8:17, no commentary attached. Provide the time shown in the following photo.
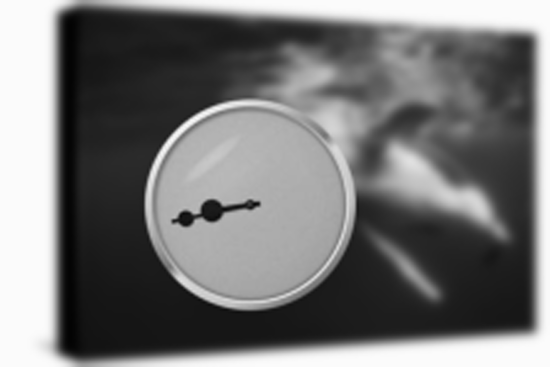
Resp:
8:43
